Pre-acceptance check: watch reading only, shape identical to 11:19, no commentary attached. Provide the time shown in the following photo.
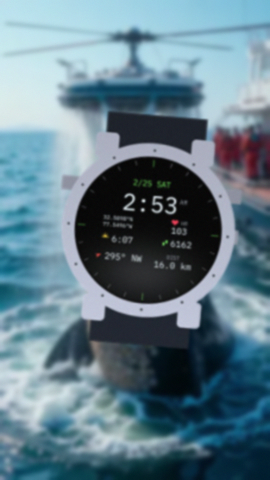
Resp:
2:53
